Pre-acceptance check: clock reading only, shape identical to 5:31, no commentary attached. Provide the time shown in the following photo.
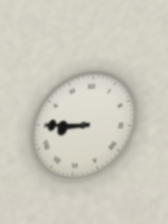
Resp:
8:45
